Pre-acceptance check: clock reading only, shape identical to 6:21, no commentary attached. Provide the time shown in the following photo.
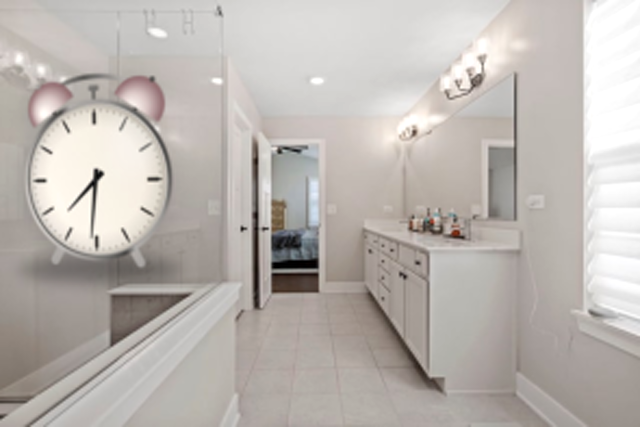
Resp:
7:31
